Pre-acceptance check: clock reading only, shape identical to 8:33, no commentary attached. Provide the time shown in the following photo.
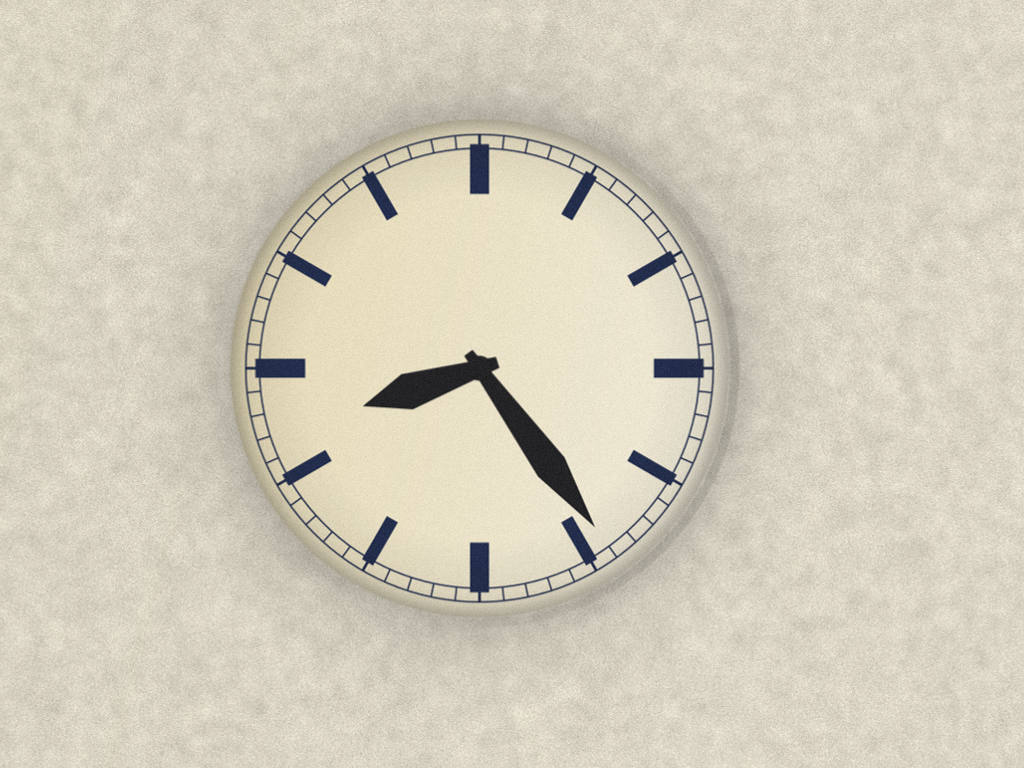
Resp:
8:24
